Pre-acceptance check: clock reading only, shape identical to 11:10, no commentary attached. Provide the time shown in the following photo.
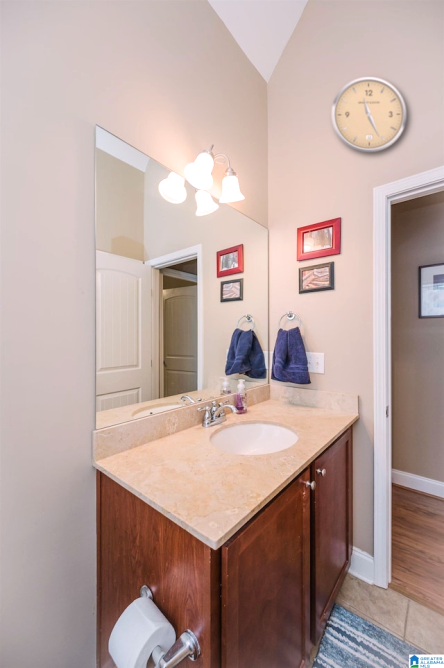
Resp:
11:26
